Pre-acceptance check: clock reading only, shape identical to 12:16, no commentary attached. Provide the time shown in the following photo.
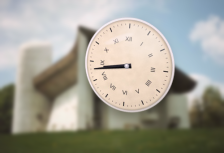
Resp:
8:43
